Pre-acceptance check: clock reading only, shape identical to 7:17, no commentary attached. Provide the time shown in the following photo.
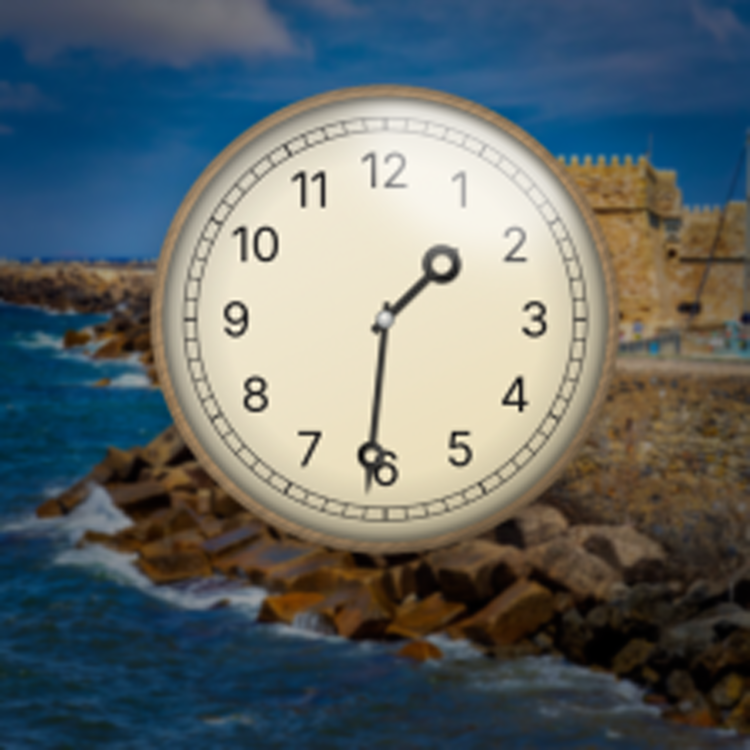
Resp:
1:31
